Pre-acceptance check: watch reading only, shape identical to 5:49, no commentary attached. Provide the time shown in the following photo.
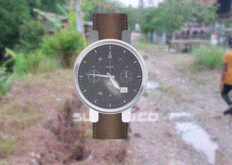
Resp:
4:46
